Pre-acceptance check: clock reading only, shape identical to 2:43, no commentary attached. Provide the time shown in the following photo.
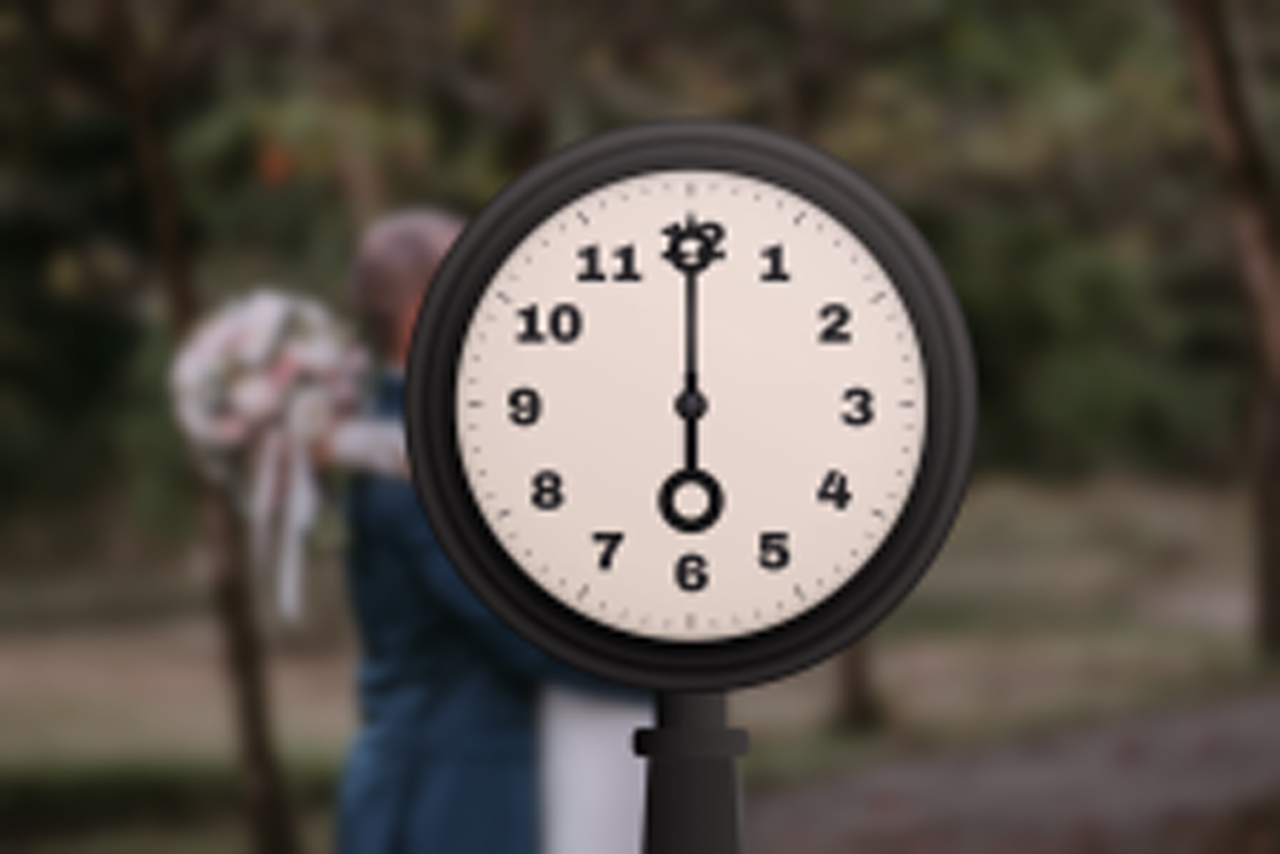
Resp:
6:00
